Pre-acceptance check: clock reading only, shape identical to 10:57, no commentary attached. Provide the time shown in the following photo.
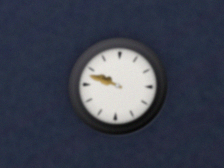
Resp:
9:48
